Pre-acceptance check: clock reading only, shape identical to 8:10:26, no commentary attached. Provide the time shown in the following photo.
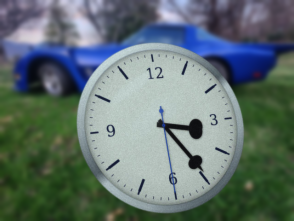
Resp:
3:24:30
